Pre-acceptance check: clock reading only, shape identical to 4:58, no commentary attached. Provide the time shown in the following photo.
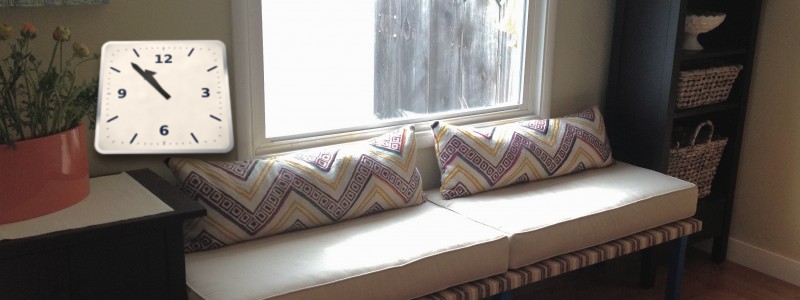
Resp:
10:53
